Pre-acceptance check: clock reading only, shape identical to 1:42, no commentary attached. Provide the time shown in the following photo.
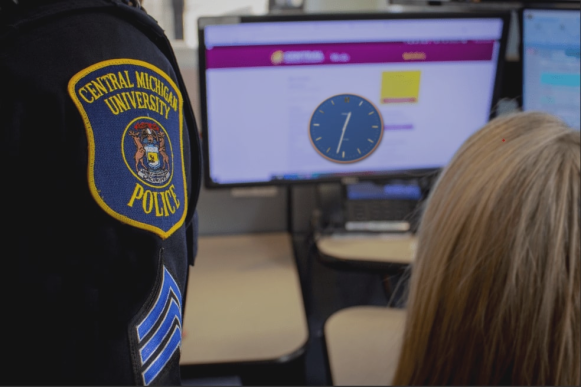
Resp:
12:32
